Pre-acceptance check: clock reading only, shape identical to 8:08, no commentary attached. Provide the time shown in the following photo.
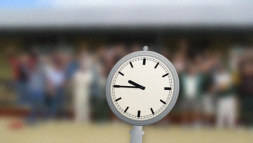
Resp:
9:45
